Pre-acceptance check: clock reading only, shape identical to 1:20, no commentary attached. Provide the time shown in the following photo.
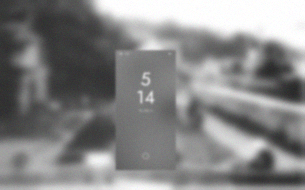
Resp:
5:14
